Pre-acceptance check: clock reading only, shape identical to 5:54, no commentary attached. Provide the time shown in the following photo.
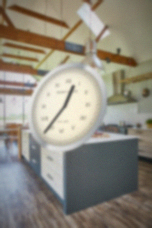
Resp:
12:36
